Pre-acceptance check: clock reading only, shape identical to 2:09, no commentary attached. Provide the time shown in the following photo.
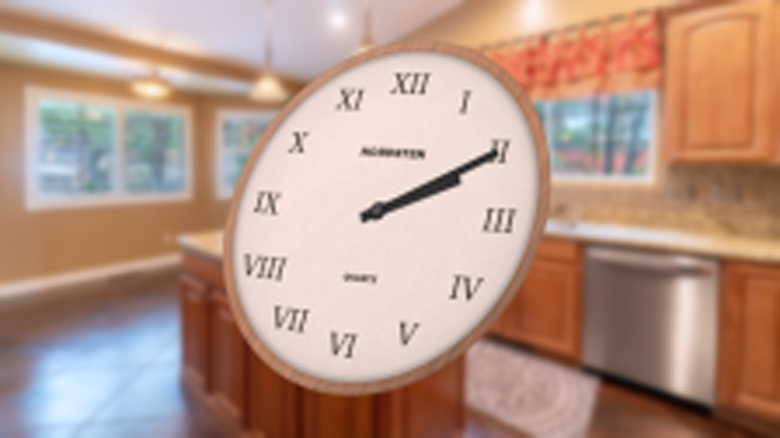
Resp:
2:10
